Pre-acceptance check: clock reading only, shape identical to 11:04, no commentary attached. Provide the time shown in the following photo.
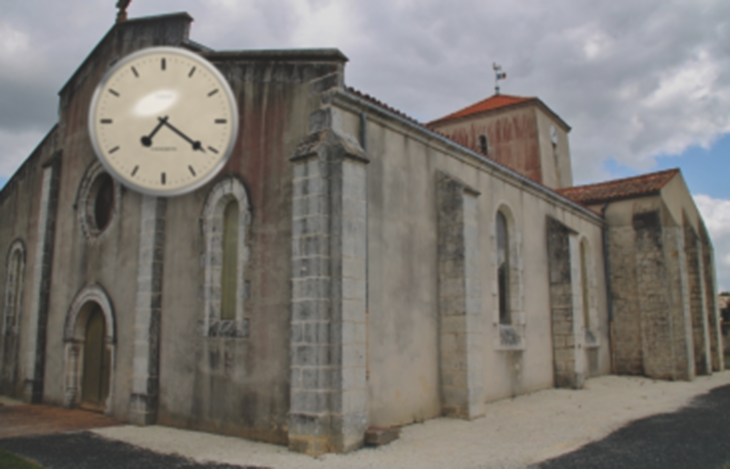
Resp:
7:21
